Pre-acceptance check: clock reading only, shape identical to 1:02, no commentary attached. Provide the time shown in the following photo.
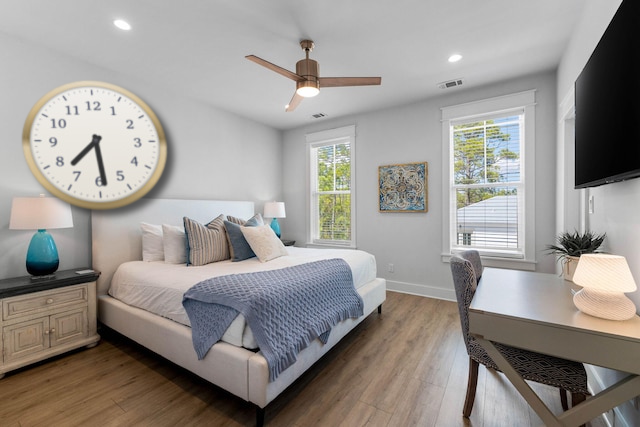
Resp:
7:29
